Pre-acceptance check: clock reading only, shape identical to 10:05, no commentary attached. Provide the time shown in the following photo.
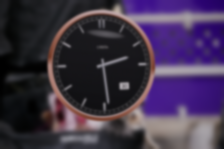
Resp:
2:29
